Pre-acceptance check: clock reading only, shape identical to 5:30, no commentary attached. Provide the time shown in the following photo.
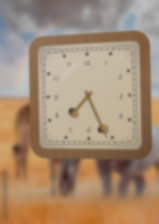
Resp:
7:26
